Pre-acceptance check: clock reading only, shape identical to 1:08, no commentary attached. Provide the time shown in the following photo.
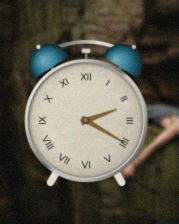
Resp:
2:20
